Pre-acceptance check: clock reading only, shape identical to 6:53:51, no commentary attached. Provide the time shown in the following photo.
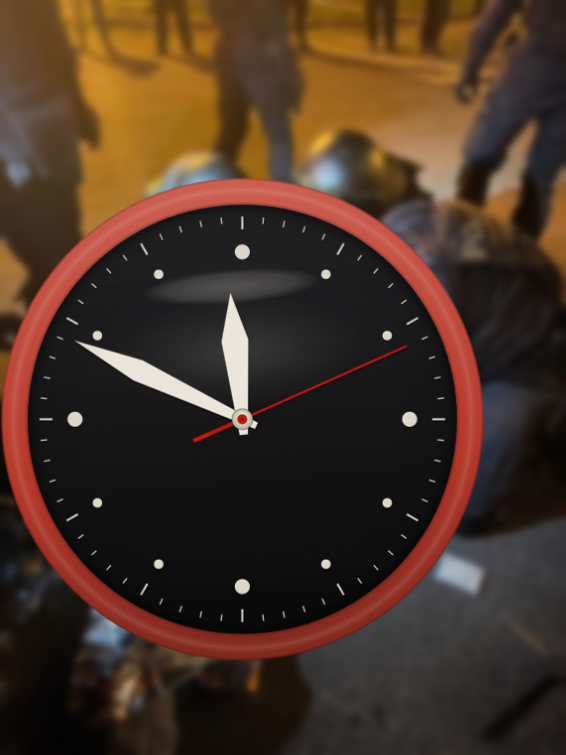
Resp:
11:49:11
